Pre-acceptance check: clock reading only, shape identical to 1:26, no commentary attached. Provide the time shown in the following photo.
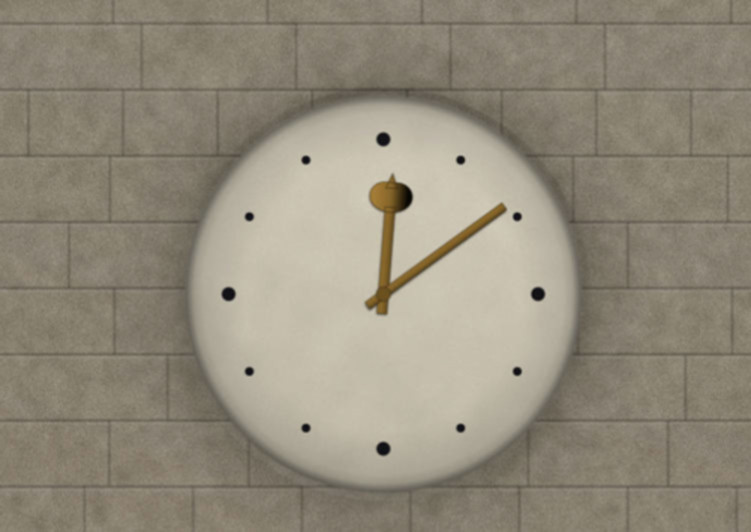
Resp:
12:09
